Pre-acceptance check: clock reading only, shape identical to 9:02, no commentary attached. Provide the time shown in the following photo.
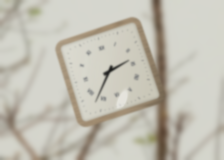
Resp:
2:37
